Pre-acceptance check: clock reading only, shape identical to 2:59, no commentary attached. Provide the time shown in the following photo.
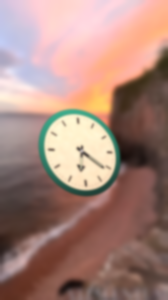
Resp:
6:21
